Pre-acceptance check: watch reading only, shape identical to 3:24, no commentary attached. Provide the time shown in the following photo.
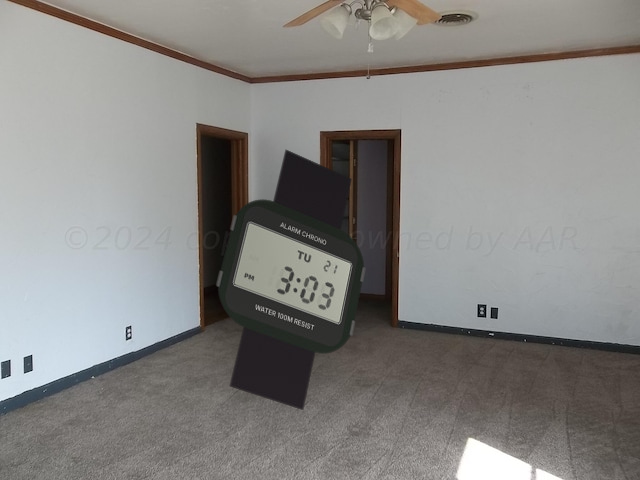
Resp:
3:03
